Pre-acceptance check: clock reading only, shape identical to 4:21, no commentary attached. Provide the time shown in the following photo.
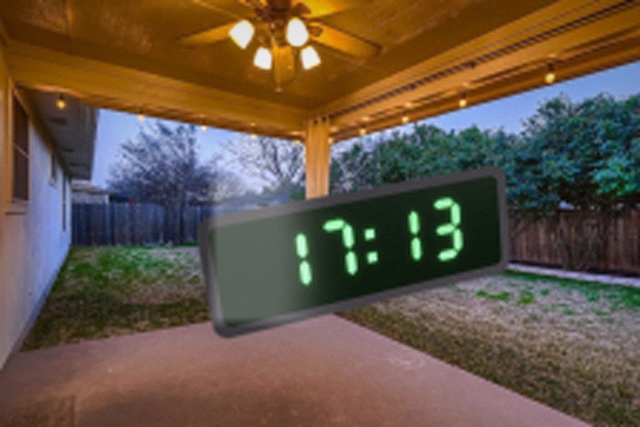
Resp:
17:13
